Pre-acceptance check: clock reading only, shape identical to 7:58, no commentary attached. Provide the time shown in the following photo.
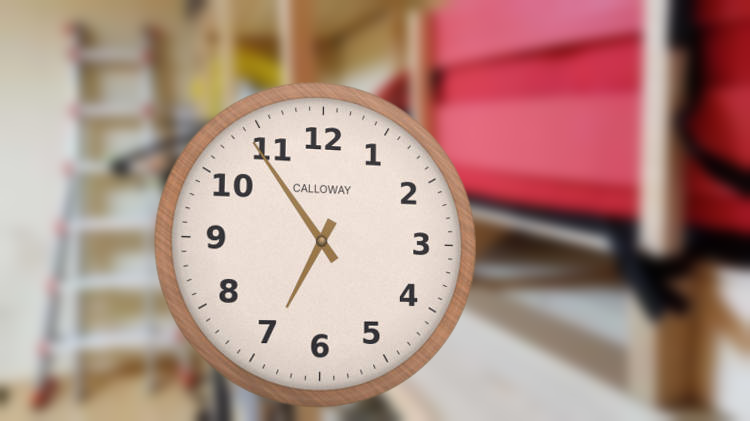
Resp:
6:54
